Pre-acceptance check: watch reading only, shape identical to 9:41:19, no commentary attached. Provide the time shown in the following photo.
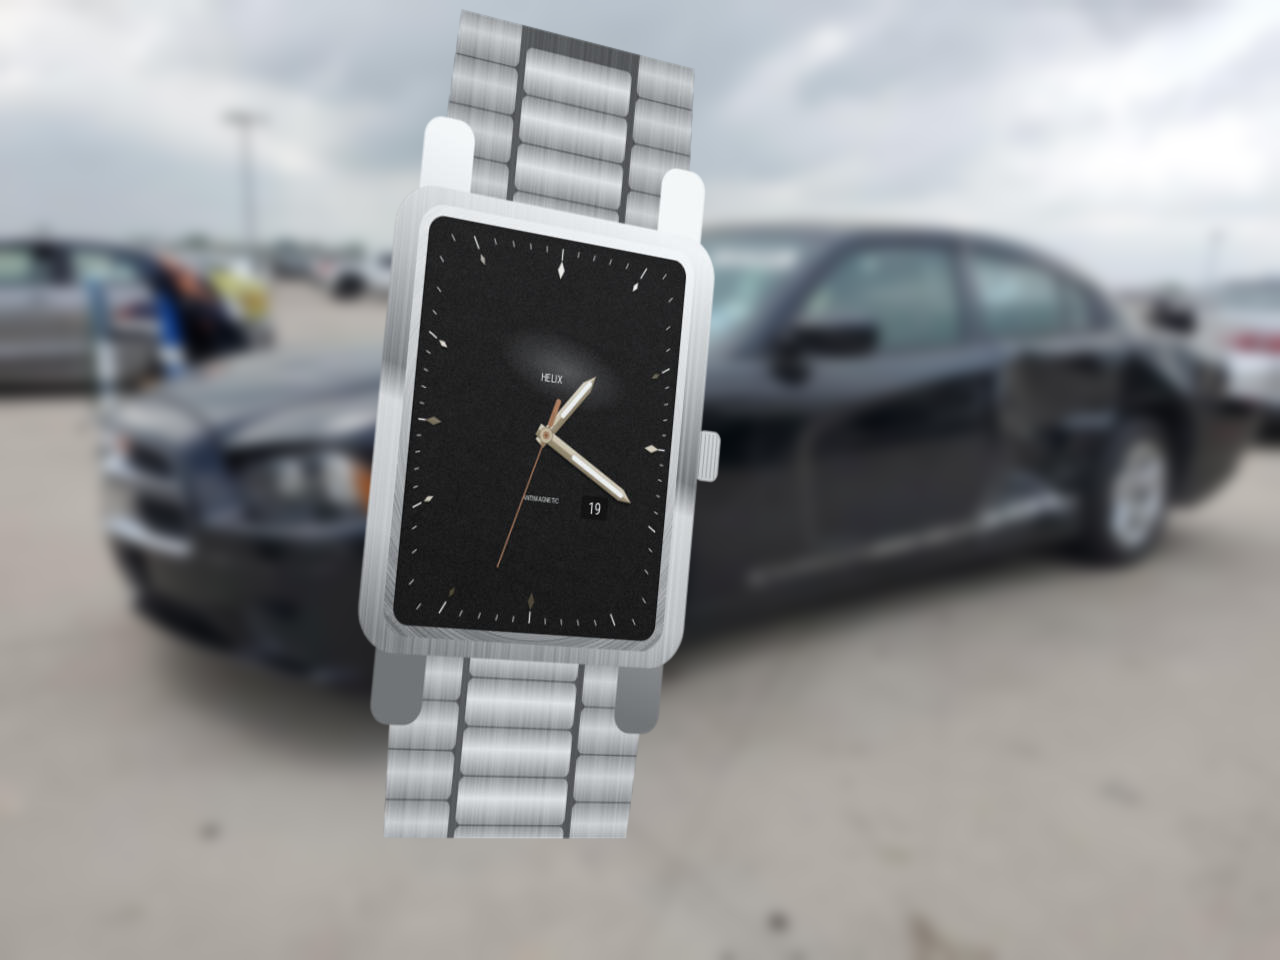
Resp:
1:19:33
